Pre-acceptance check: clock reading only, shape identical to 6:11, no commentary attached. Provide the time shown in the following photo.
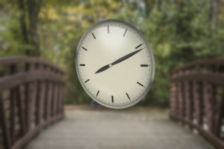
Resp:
8:11
